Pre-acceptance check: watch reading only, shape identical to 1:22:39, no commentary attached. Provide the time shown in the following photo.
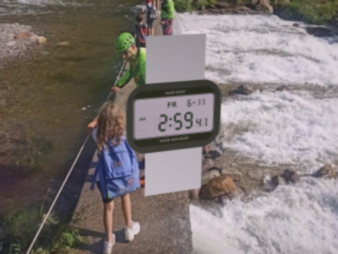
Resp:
2:59:41
